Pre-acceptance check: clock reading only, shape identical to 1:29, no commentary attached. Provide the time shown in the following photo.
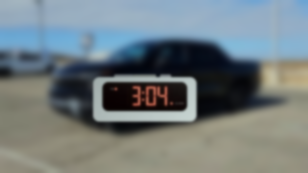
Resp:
3:04
